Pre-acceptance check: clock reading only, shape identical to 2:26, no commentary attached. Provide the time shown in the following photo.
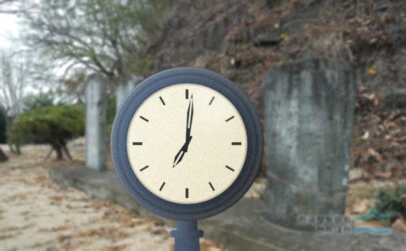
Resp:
7:01
